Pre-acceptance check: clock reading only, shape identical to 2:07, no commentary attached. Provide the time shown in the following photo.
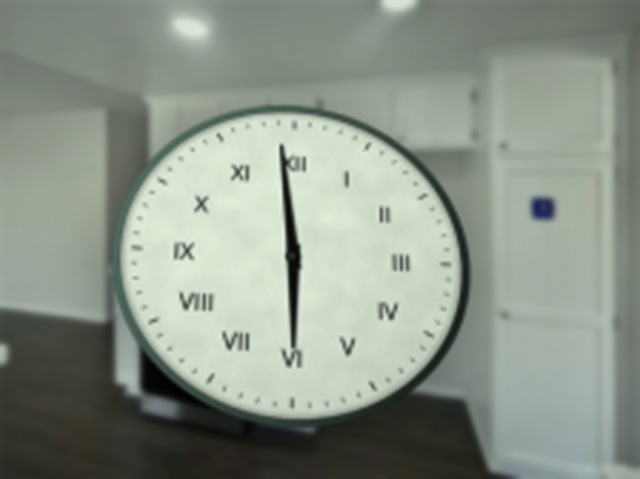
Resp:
5:59
